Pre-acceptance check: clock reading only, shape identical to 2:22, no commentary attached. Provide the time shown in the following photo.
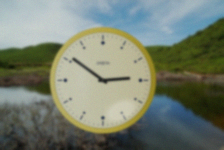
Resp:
2:51
